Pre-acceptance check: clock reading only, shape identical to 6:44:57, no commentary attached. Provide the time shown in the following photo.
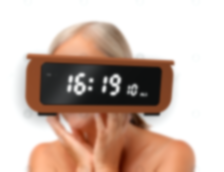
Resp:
16:19:10
